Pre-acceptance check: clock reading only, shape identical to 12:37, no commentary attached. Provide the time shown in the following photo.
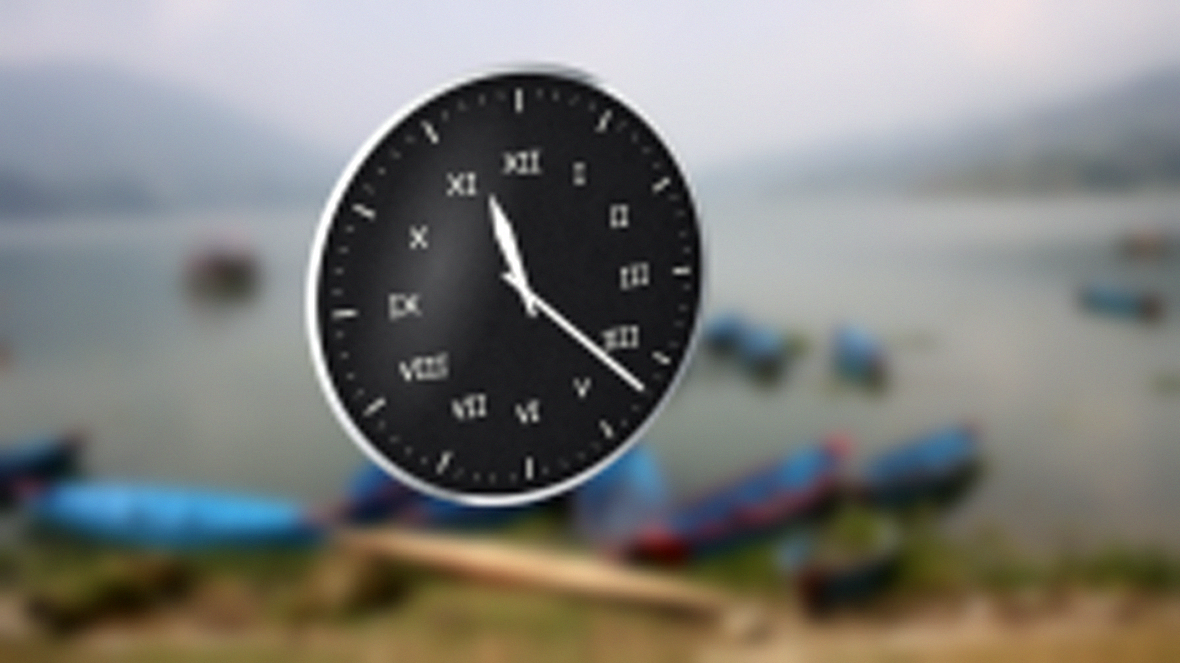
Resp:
11:22
